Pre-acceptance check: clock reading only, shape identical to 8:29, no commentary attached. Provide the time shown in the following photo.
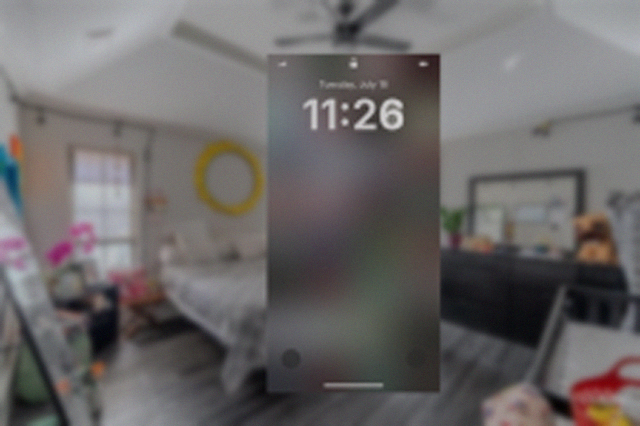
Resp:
11:26
